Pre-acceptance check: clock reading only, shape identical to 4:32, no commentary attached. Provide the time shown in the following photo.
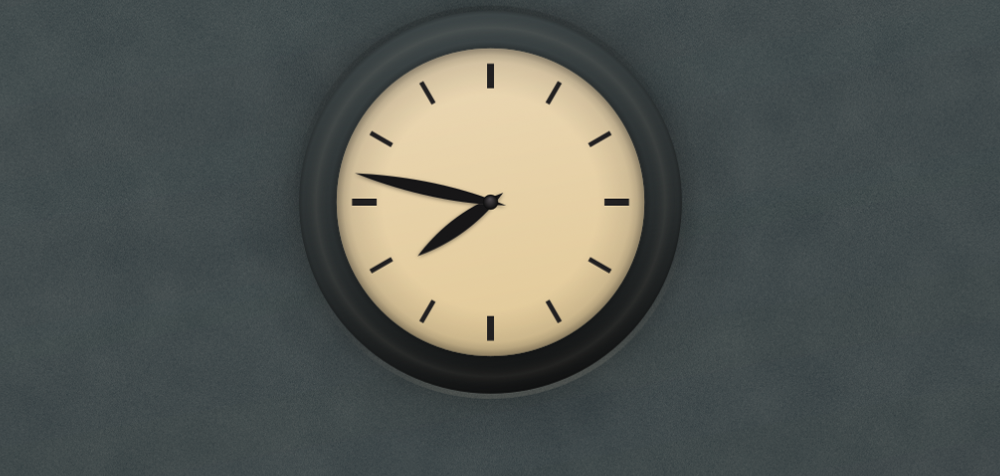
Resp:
7:47
